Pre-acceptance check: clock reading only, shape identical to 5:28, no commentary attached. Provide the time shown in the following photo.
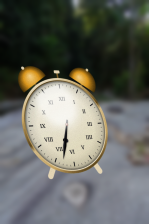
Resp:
6:33
